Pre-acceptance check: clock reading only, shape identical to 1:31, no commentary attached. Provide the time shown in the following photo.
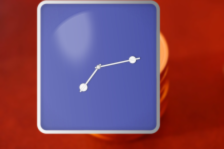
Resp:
7:13
